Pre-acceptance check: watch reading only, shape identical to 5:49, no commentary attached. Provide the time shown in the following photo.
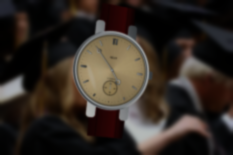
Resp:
4:53
